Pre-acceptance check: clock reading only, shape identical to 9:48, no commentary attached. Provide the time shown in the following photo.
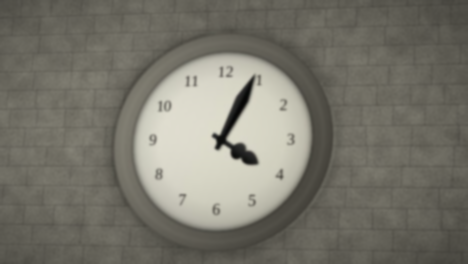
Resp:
4:04
